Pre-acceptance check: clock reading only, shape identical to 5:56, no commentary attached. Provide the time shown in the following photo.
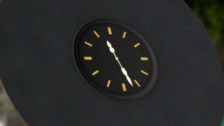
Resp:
11:27
